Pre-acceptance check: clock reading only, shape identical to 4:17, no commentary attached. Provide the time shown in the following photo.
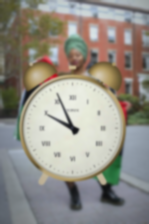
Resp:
9:56
